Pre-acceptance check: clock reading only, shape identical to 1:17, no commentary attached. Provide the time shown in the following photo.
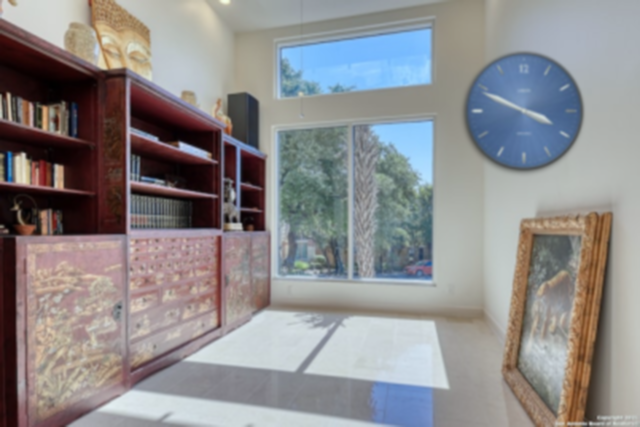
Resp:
3:49
